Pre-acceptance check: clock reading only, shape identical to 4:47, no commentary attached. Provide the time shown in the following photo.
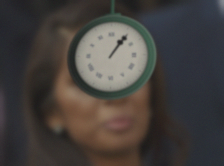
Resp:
1:06
